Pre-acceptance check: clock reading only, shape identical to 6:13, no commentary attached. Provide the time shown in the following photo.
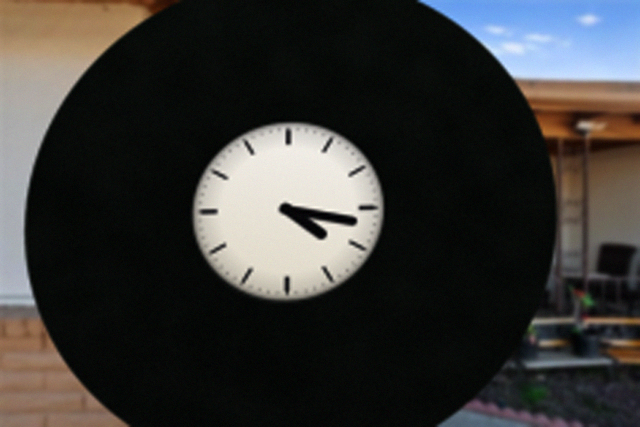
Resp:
4:17
